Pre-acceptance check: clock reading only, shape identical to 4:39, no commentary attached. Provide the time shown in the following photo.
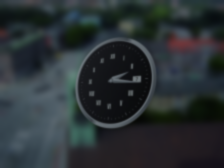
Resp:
2:16
